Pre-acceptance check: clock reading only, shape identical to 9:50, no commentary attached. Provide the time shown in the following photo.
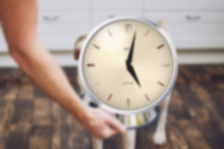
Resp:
5:02
